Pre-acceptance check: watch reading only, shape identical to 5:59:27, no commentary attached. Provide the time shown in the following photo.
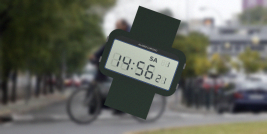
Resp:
14:56:21
